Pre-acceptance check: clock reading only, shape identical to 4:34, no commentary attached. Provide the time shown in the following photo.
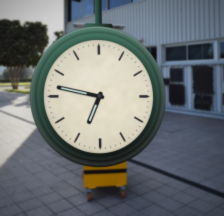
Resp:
6:47
